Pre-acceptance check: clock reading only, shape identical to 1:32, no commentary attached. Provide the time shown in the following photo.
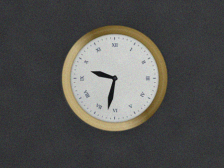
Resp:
9:32
